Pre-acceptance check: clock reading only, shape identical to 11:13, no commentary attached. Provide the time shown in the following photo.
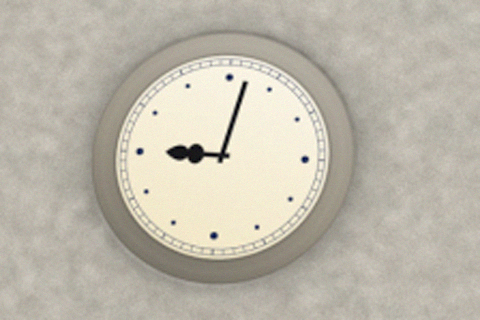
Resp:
9:02
